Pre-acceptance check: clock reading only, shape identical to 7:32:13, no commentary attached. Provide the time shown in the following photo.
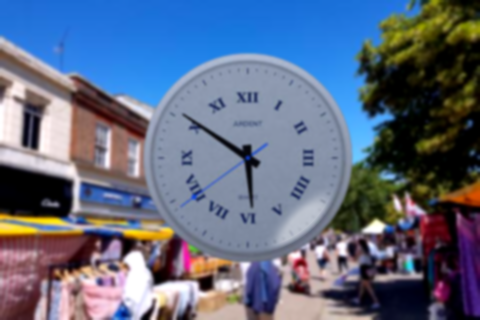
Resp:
5:50:39
